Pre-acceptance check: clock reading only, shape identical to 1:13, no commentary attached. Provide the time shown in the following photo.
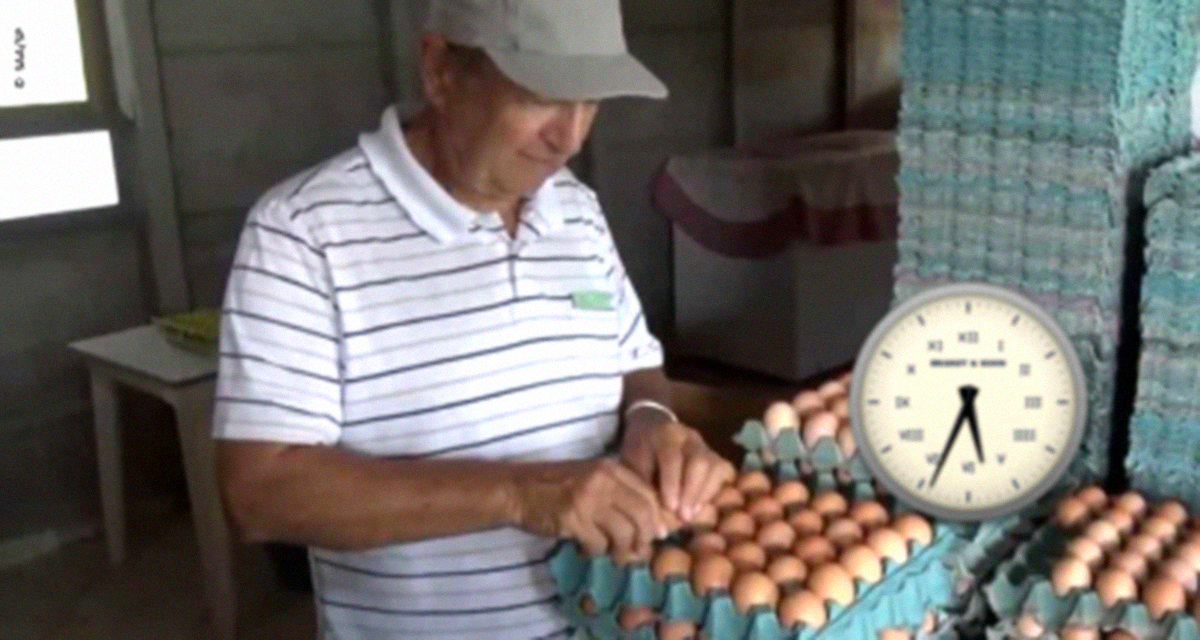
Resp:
5:34
